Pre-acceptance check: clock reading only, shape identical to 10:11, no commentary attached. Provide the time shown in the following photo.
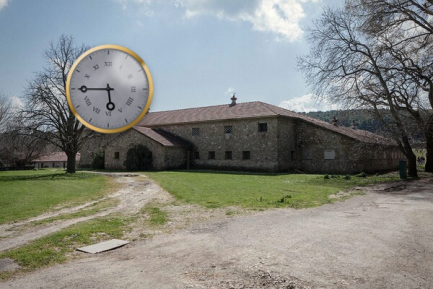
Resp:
5:45
